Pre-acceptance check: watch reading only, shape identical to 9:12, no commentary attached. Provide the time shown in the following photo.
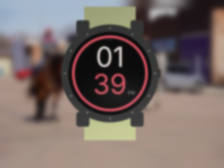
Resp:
1:39
